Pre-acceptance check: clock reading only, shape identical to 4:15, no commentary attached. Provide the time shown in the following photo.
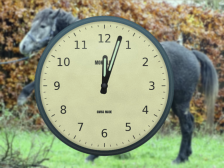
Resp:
12:03
